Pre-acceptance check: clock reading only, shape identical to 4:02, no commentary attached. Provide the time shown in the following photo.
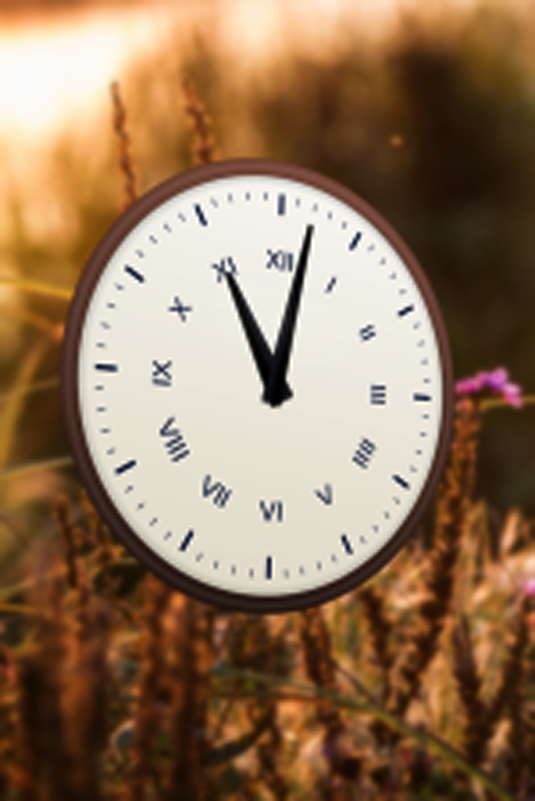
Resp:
11:02
